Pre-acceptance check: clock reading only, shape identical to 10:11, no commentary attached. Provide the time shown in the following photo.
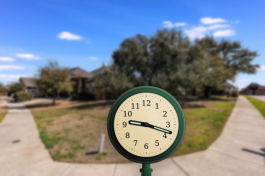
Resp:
9:18
